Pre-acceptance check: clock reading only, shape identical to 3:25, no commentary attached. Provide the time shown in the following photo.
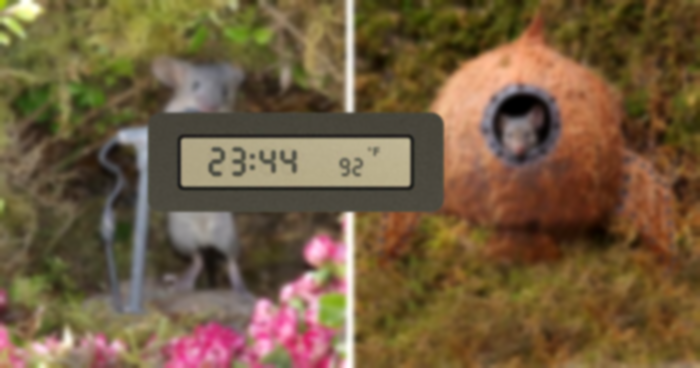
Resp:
23:44
